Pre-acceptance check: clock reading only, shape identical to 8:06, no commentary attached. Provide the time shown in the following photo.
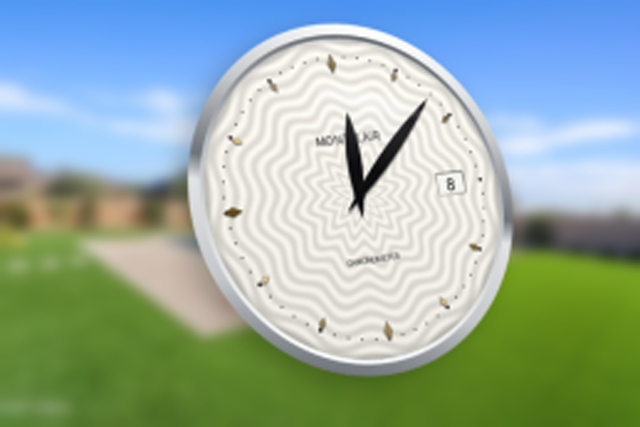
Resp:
12:08
